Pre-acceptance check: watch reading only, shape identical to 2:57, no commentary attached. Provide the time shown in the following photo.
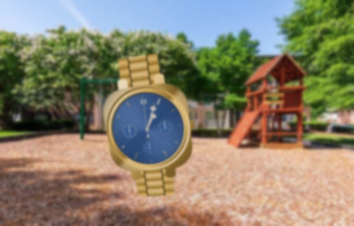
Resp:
1:04
